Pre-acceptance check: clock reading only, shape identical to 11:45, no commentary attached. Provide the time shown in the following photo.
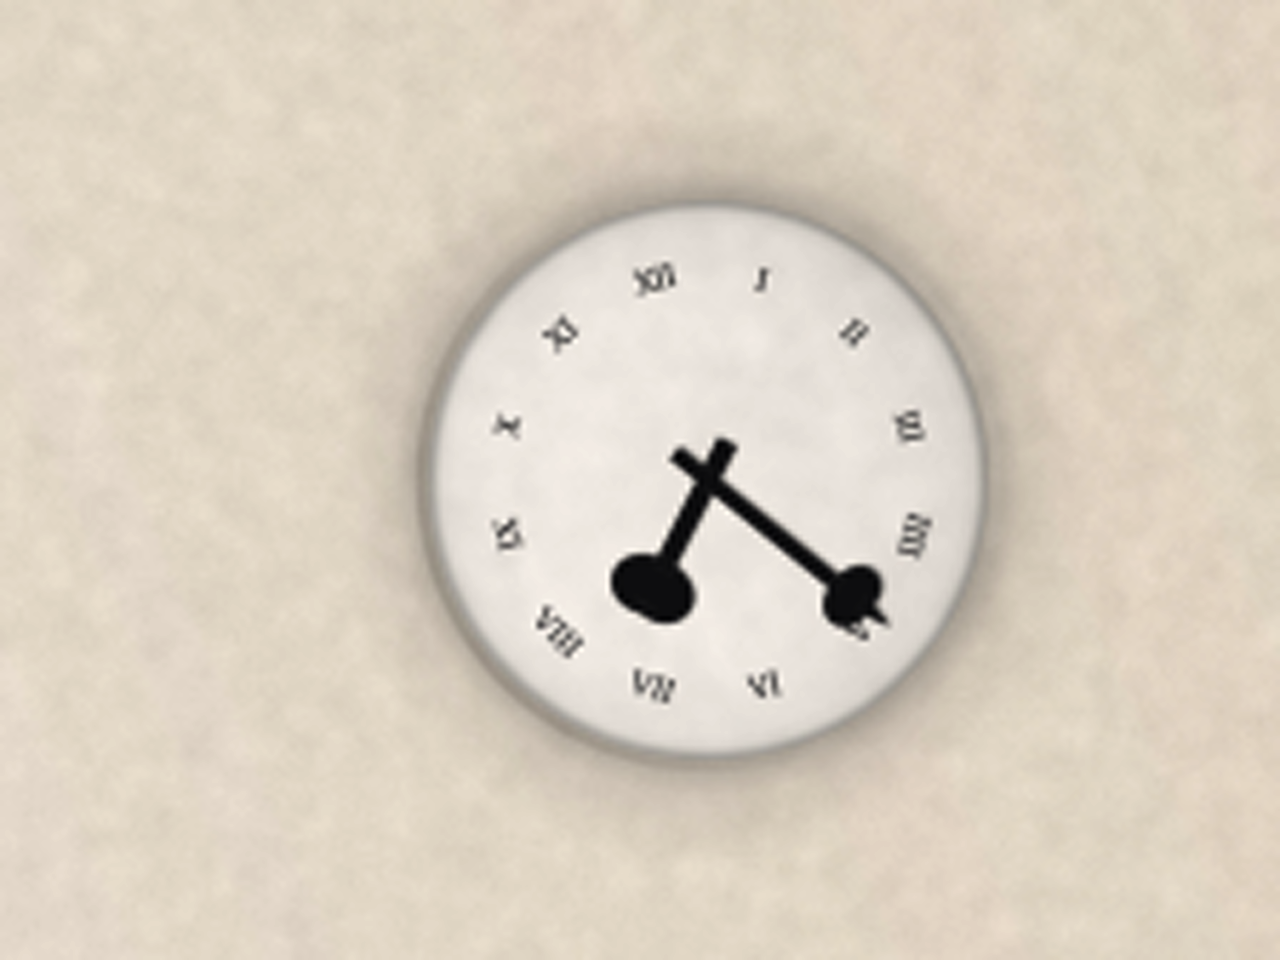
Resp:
7:24
